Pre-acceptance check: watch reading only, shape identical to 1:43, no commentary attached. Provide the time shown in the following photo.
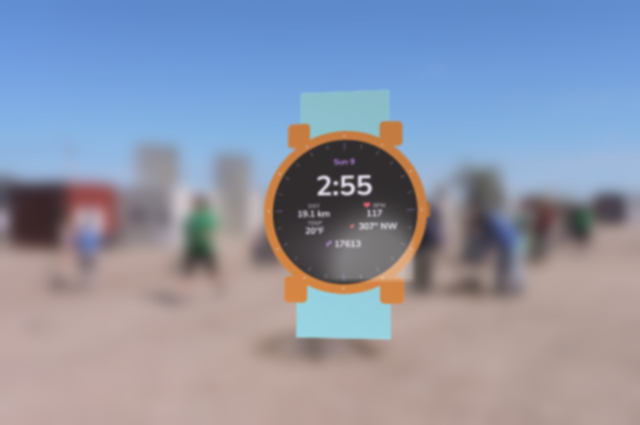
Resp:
2:55
